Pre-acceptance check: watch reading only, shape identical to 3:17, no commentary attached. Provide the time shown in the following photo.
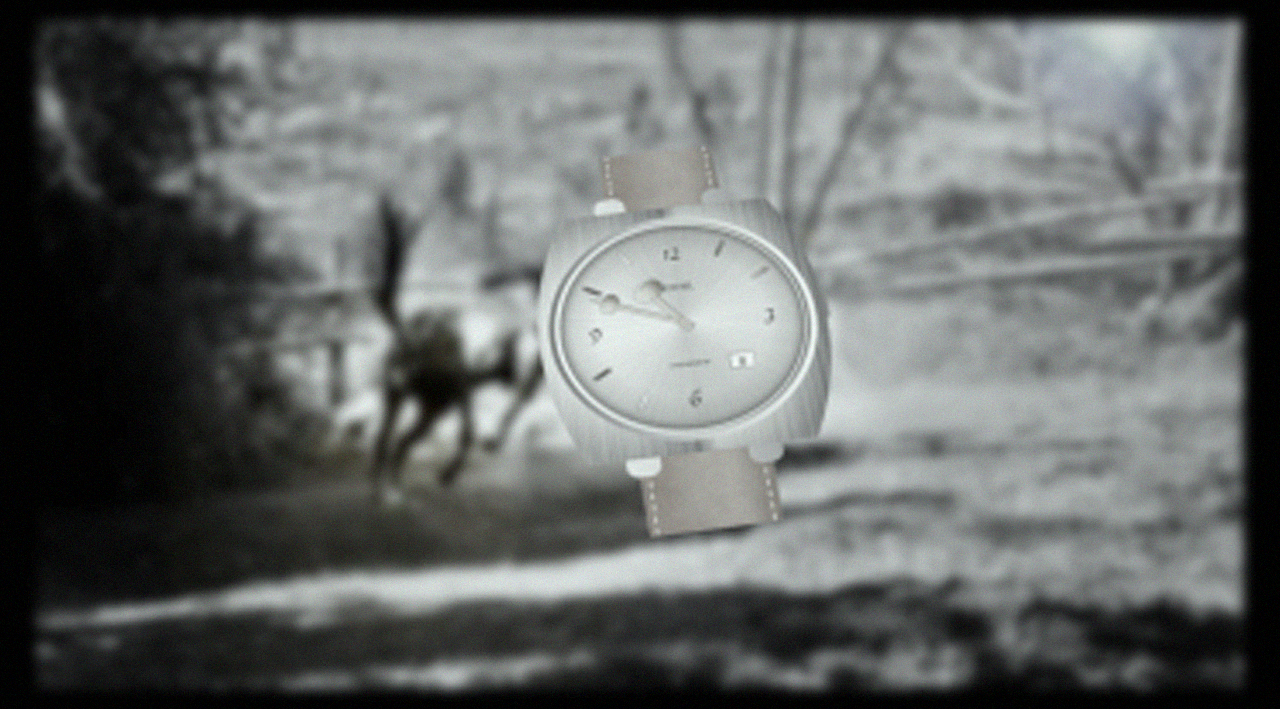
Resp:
10:49
